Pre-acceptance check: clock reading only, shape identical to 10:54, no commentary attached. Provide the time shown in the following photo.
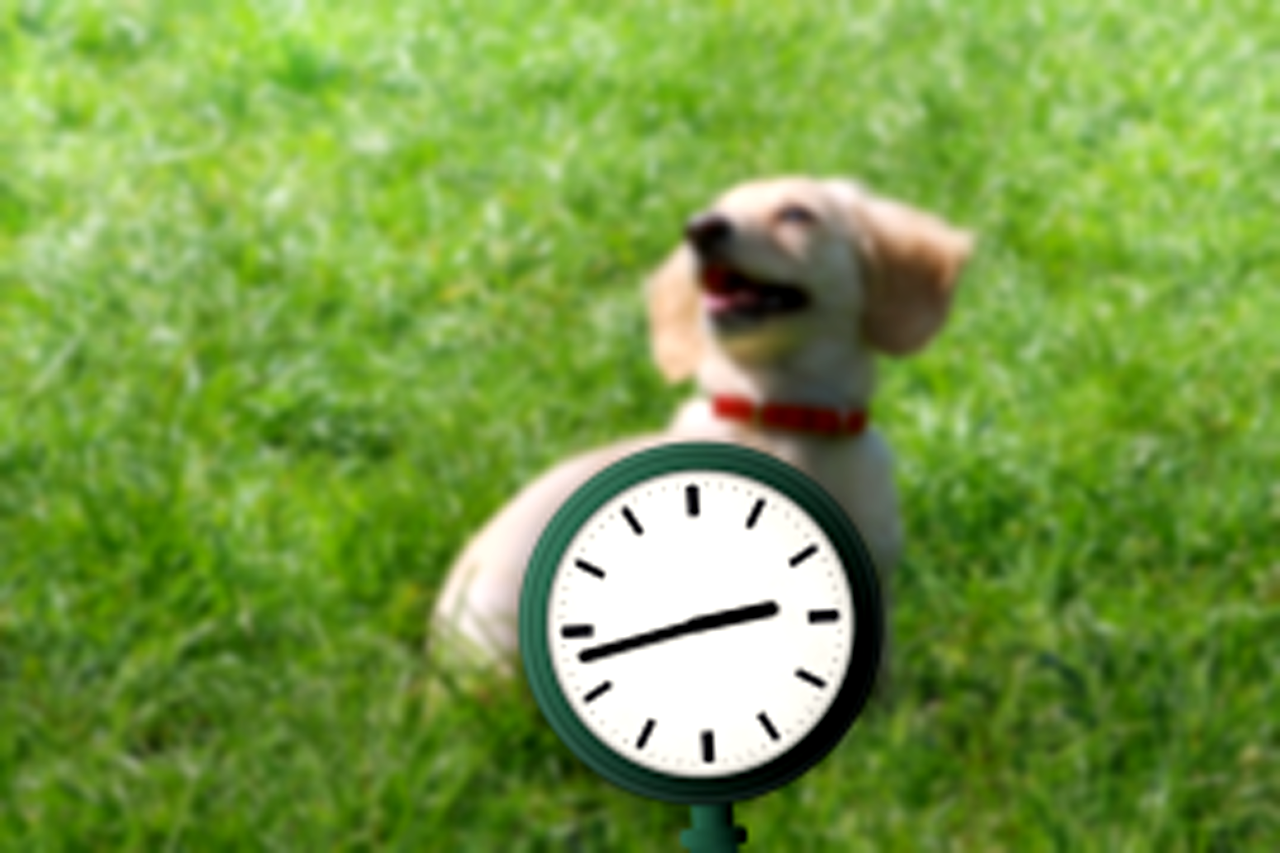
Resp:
2:43
